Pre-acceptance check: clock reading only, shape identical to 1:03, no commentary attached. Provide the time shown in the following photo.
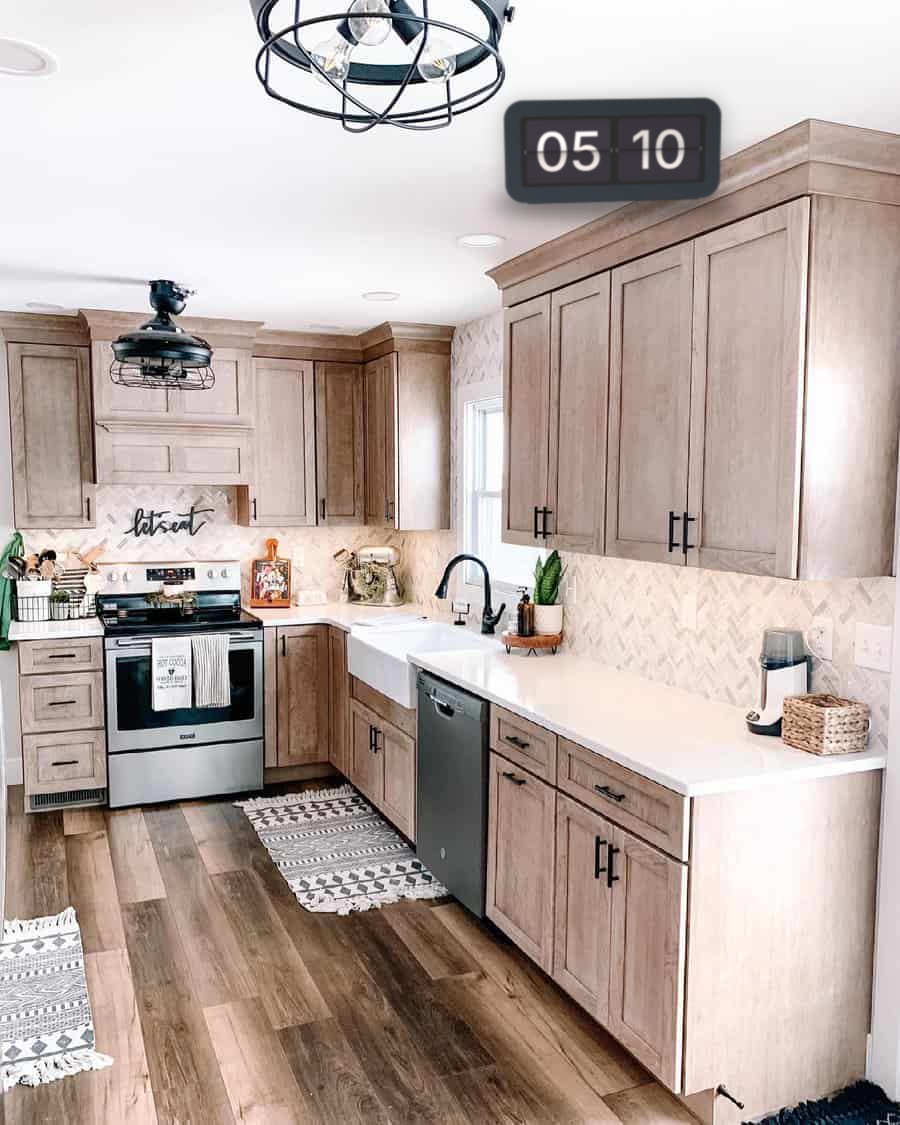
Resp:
5:10
